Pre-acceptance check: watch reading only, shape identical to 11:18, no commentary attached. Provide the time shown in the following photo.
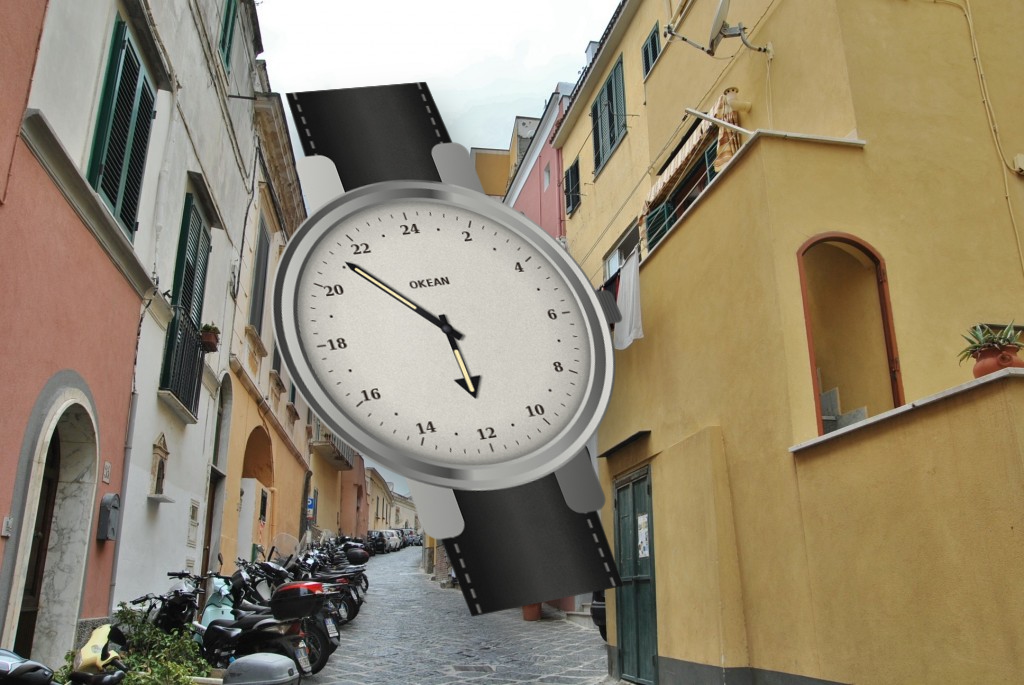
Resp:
11:53
